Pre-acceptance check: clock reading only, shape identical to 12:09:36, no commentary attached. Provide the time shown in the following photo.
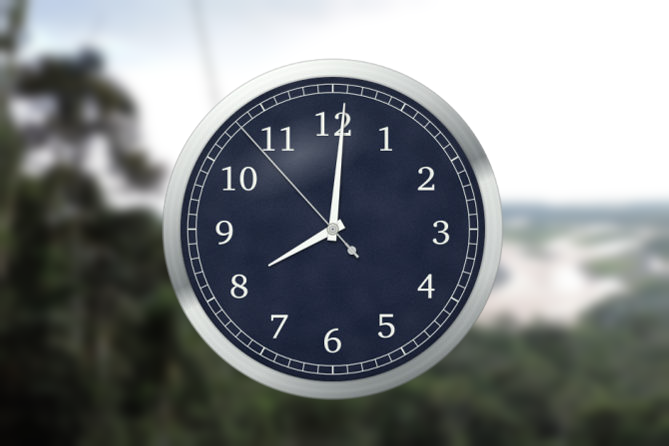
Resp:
8:00:53
